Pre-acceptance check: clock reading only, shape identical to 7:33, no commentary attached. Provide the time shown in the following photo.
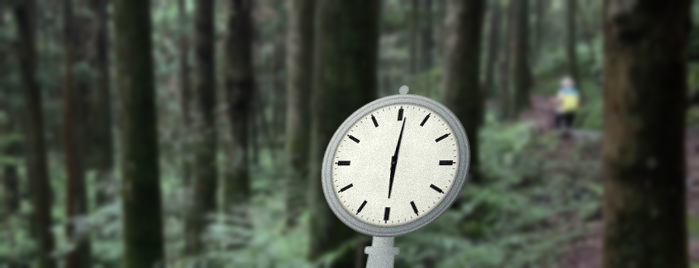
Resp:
6:01
